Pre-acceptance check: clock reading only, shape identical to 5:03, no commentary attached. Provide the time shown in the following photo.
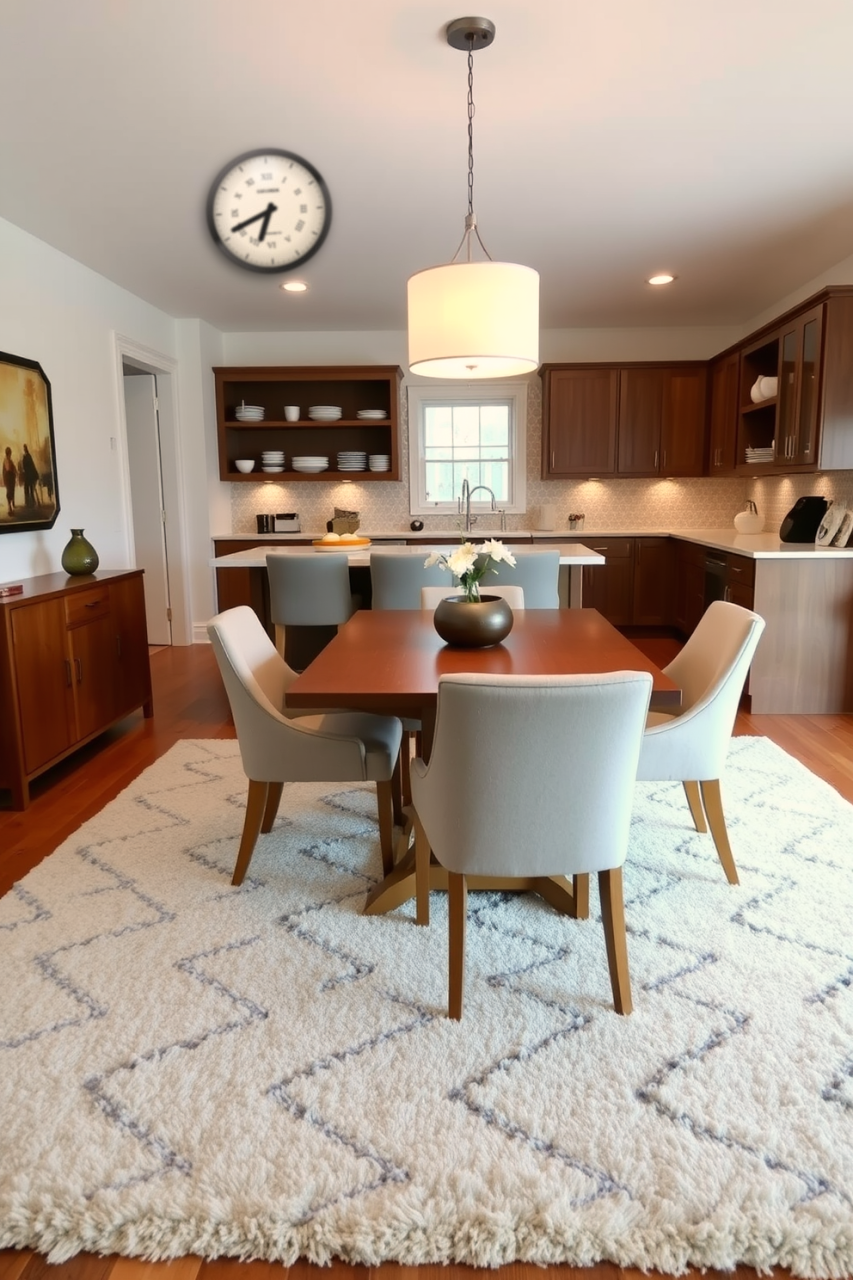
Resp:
6:41
